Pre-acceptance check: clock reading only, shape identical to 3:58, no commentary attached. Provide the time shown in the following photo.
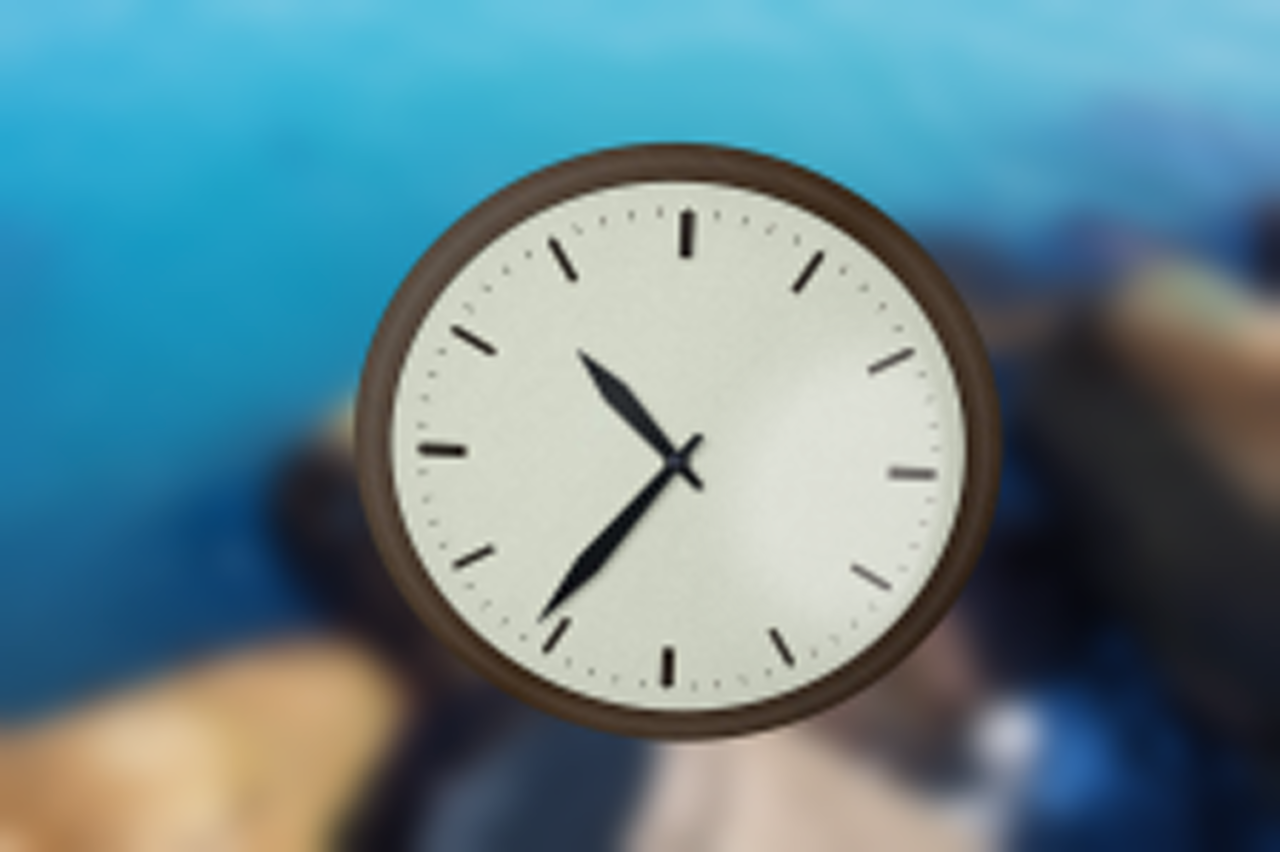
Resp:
10:36
